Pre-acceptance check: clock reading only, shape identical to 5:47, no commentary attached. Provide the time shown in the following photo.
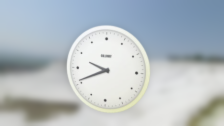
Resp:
9:41
